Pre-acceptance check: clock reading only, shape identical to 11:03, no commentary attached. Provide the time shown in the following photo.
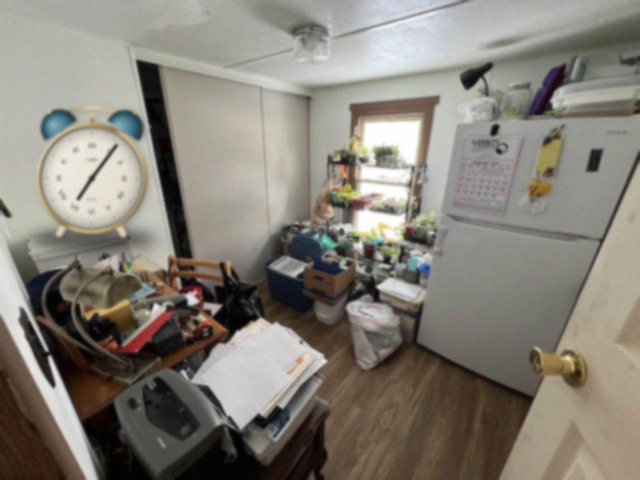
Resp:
7:06
